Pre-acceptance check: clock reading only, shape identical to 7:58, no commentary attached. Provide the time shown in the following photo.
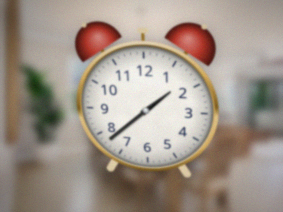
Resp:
1:38
